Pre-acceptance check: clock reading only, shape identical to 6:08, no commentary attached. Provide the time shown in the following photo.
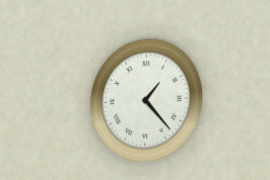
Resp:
1:23
